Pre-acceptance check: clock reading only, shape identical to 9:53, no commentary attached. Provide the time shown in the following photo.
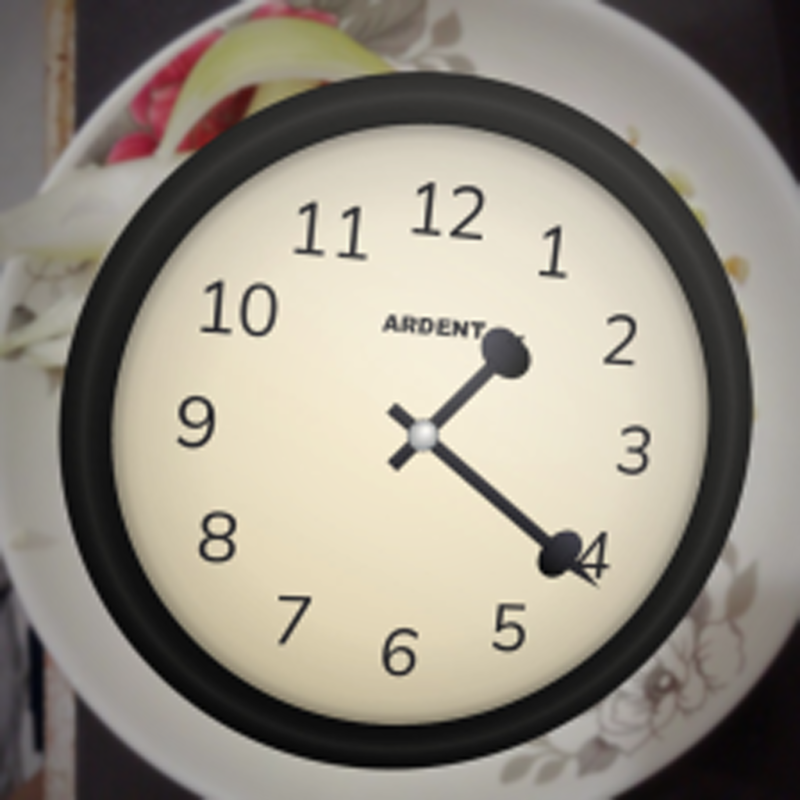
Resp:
1:21
